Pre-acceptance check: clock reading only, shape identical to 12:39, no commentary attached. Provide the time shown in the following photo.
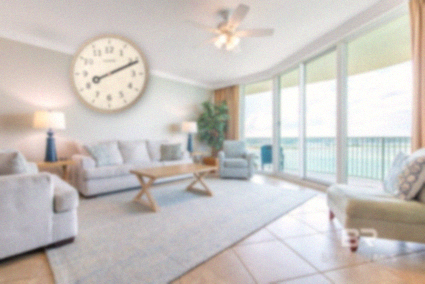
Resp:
8:11
